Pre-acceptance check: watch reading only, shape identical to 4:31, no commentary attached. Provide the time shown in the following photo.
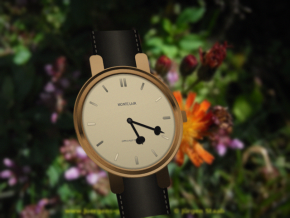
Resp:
5:19
